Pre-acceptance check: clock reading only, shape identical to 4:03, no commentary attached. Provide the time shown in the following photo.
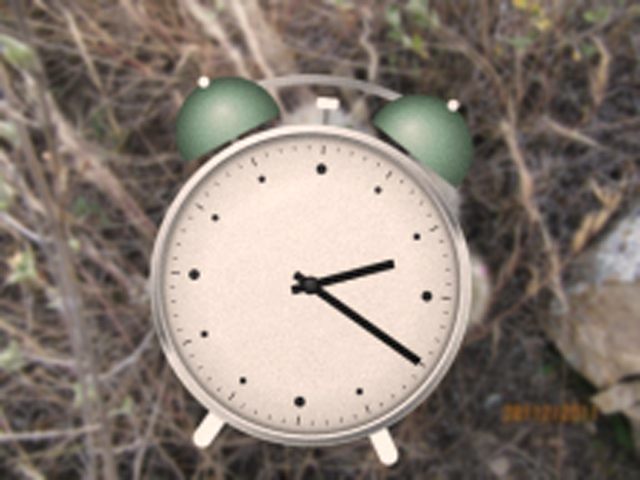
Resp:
2:20
